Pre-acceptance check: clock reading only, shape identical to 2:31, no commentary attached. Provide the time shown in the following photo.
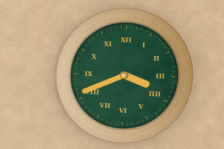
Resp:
3:41
